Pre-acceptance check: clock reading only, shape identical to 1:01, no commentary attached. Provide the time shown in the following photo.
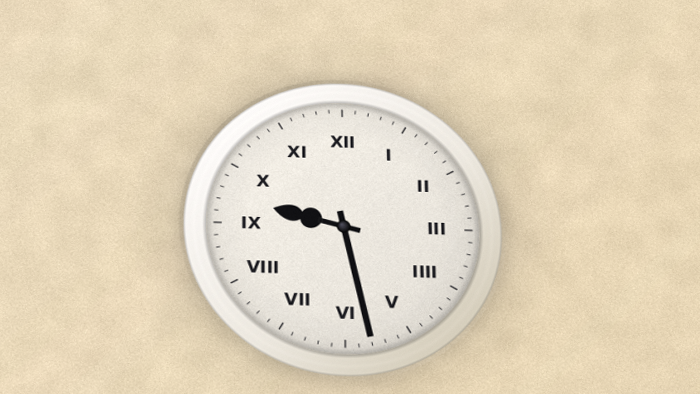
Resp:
9:28
